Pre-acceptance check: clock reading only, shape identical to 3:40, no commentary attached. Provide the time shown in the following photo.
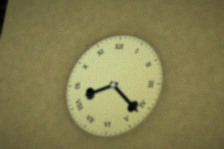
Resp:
8:22
